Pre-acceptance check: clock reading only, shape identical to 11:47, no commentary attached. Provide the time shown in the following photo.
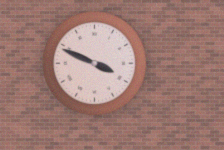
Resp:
3:49
